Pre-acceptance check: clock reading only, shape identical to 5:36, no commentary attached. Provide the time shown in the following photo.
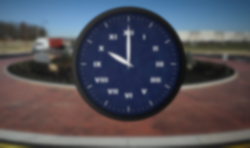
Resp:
10:00
